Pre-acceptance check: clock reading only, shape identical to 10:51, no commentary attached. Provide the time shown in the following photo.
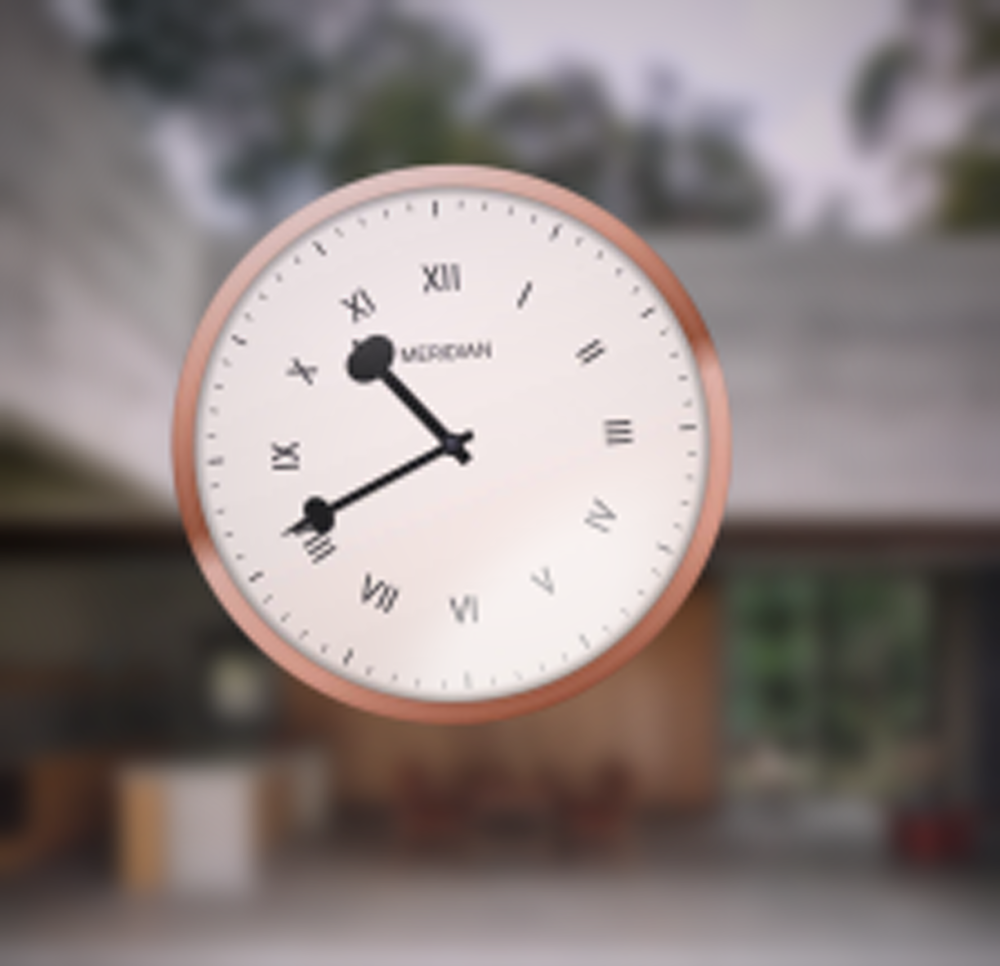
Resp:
10:41
